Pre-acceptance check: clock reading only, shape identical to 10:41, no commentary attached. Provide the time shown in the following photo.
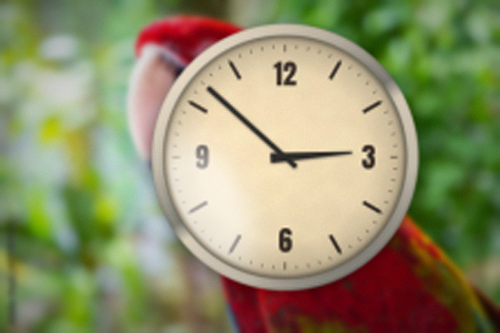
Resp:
2:52
